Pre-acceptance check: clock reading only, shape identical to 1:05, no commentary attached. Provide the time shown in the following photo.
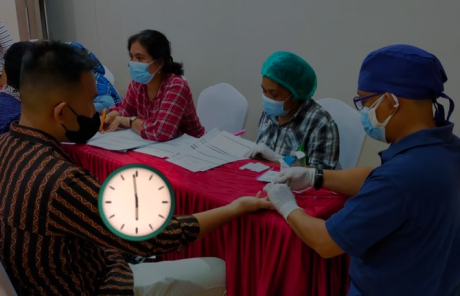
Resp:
5:59
